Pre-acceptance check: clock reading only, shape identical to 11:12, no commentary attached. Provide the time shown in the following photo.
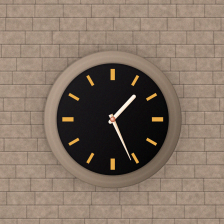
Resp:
1:26
